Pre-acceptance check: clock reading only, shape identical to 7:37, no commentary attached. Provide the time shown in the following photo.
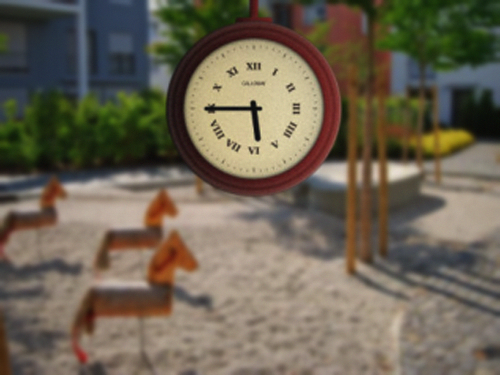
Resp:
5:45
